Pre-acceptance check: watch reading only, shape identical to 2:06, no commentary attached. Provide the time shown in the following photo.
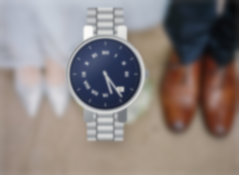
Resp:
5:24
